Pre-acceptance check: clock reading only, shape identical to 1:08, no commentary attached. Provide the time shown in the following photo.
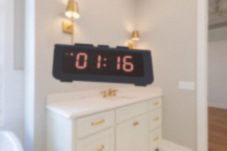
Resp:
1:16
